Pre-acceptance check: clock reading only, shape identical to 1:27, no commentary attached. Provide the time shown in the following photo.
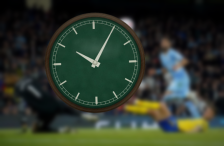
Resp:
10:05
